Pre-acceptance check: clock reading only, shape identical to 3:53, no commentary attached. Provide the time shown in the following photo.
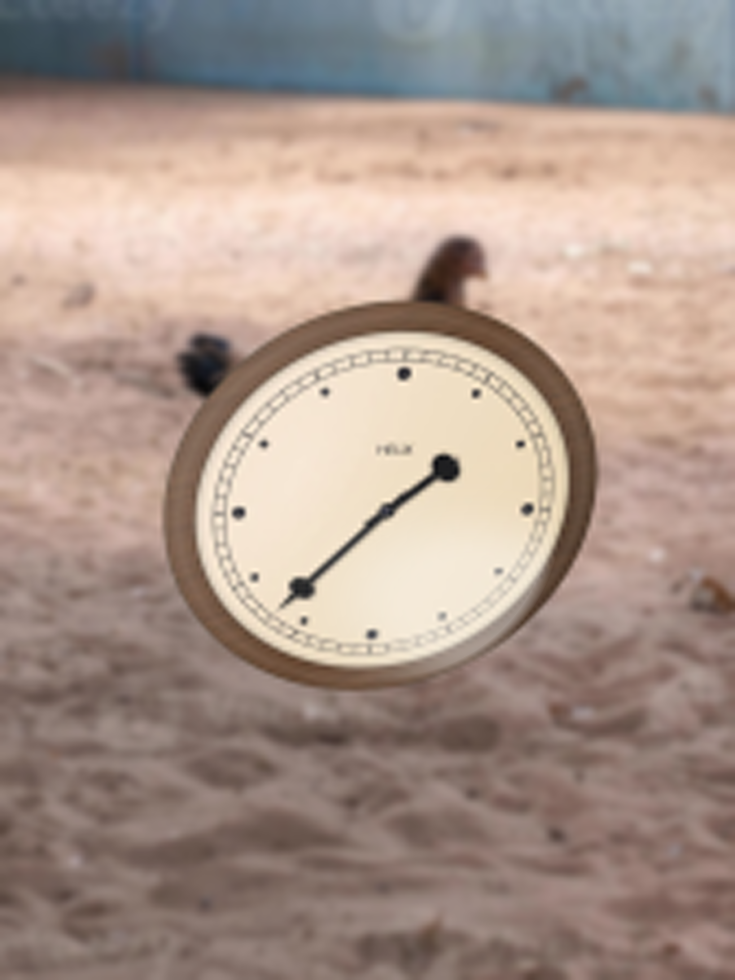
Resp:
1:37
